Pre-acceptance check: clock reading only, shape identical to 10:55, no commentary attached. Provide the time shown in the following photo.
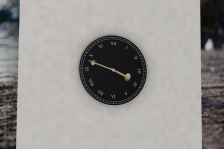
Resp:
3:48
